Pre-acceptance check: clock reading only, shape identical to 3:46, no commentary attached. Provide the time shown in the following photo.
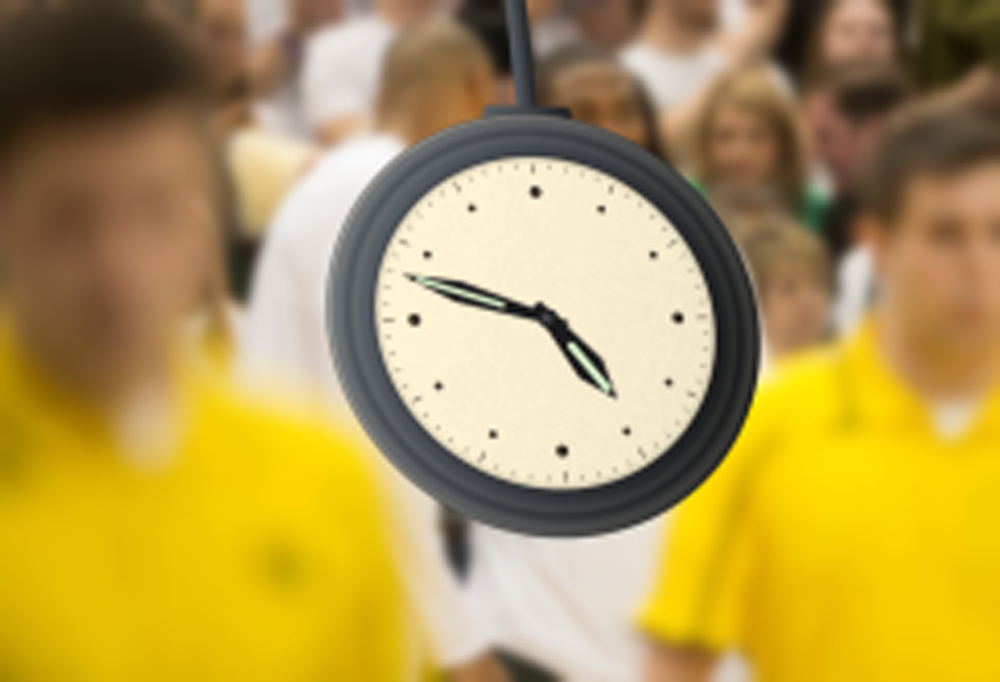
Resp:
4:48
